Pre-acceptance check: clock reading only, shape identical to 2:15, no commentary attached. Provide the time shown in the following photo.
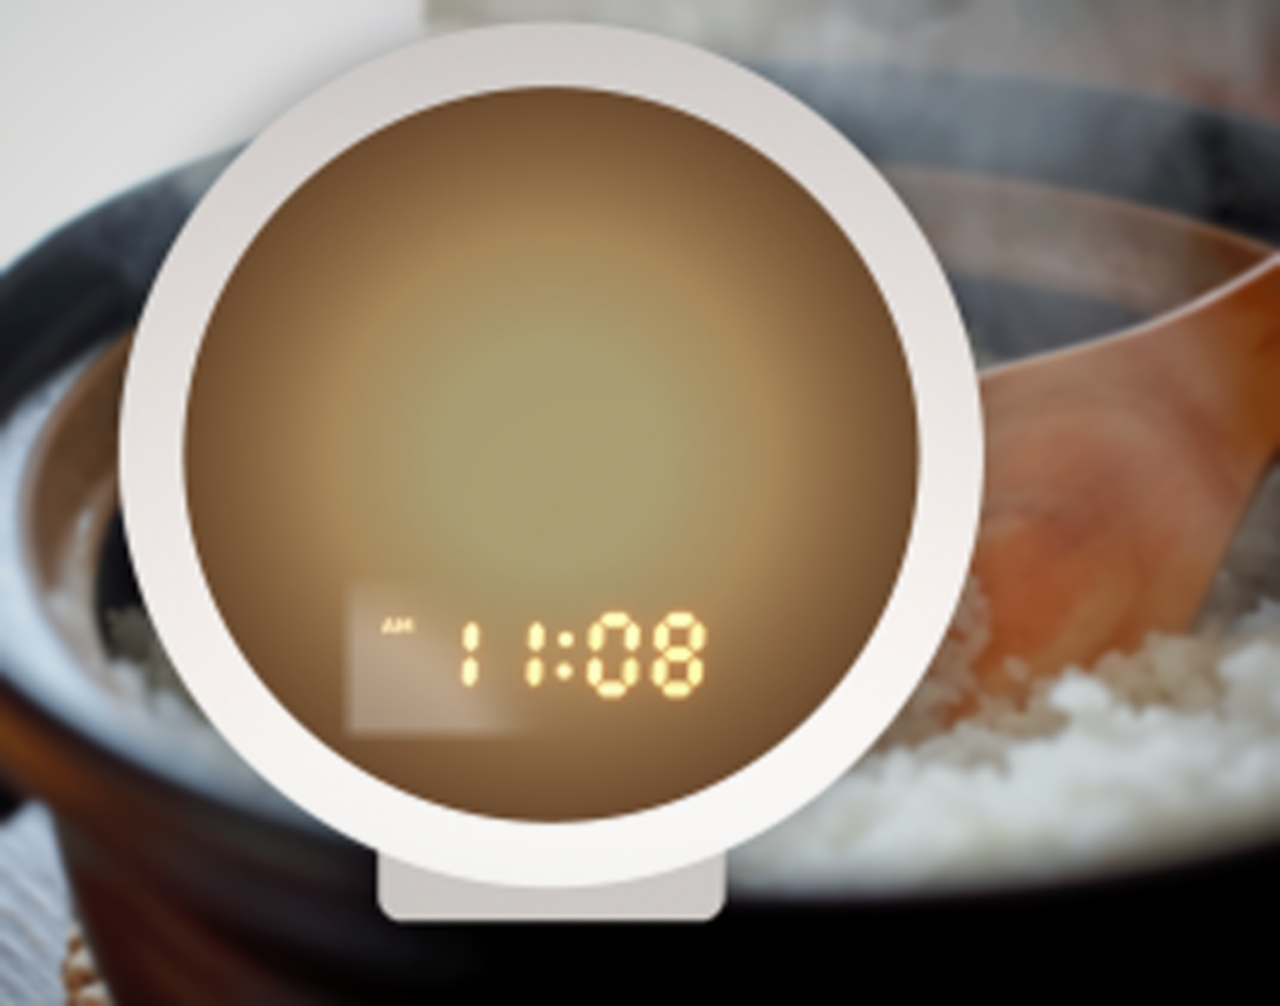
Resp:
11:08
